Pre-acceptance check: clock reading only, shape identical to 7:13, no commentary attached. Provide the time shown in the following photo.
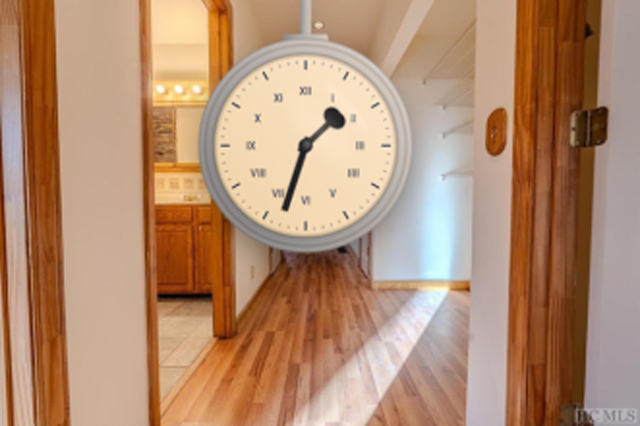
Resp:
1:33
